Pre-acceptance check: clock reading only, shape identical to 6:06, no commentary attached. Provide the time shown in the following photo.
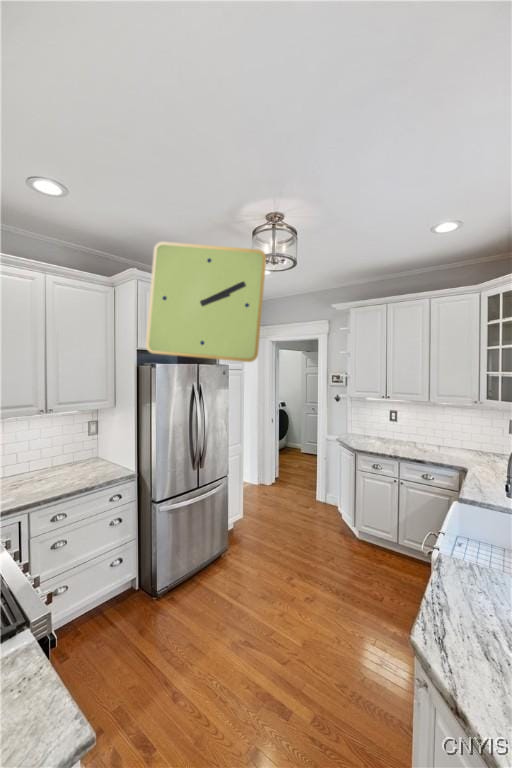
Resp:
2:10
